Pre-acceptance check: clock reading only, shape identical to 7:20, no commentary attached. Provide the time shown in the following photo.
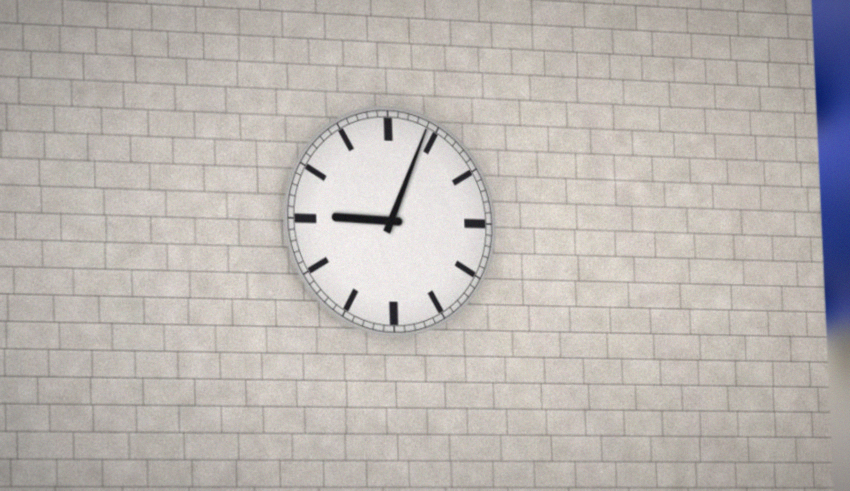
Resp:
9:04
